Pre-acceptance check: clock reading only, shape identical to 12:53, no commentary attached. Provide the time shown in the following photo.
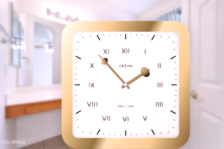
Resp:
1:53
